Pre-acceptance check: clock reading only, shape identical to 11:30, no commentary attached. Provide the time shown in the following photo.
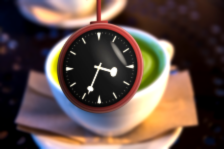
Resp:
3:34
